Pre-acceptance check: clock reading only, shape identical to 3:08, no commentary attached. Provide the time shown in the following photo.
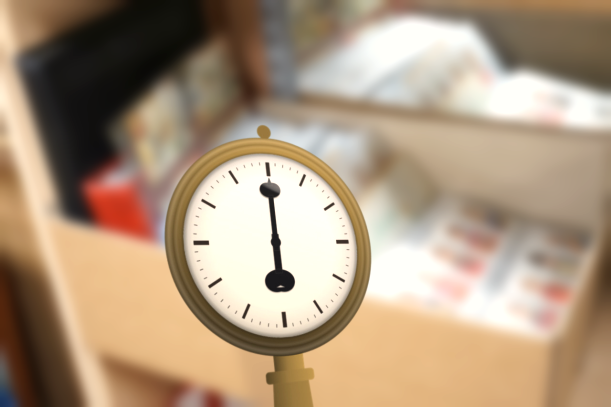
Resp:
6:00
